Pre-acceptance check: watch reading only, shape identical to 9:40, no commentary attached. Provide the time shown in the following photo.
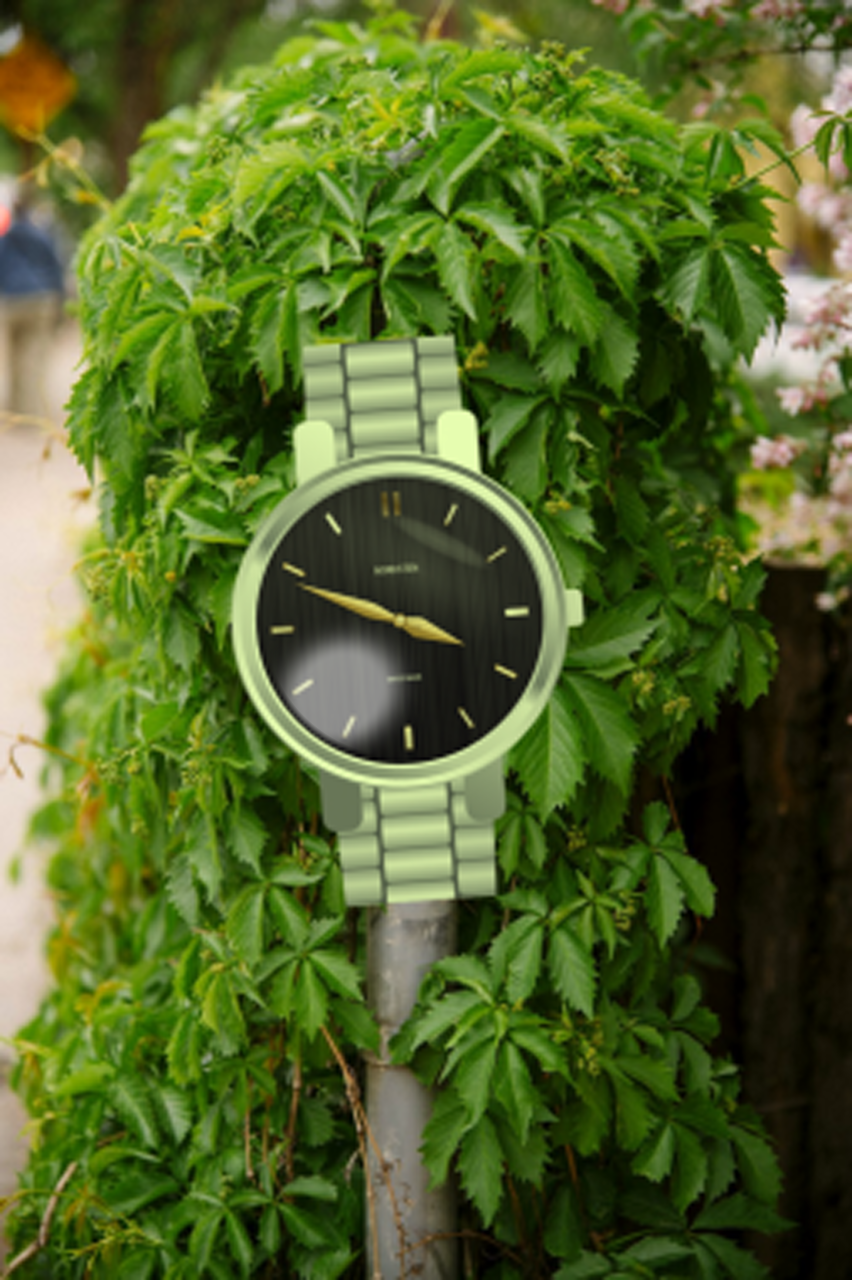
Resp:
3:49
